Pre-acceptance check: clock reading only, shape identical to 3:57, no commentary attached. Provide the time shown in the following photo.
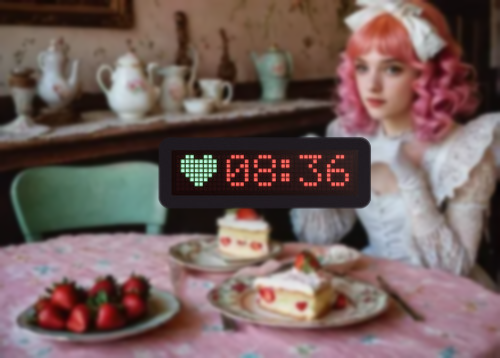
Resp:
8:36
